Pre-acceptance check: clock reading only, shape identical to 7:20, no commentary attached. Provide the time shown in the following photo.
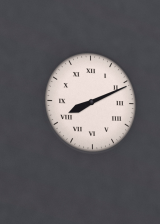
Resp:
8:11
